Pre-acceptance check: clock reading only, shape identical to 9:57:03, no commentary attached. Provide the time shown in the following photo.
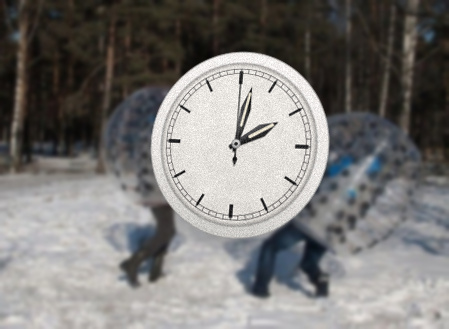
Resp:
2:02:00
